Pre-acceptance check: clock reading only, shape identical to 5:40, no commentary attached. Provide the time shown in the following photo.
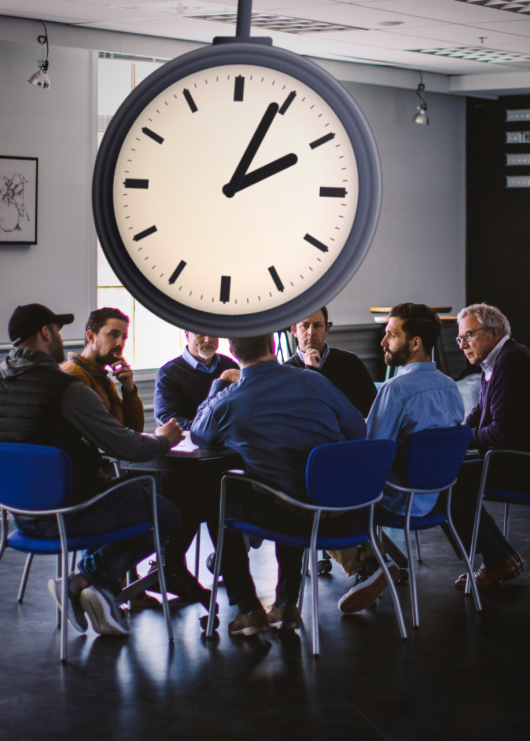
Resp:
2:04
